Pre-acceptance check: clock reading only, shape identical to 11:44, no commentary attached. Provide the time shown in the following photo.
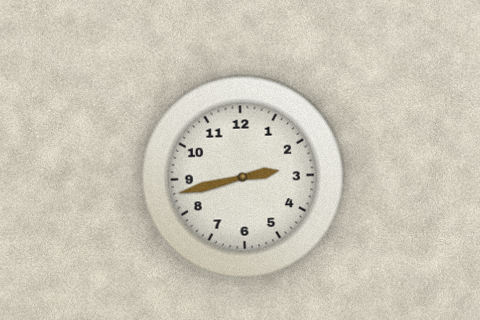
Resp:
2:43
